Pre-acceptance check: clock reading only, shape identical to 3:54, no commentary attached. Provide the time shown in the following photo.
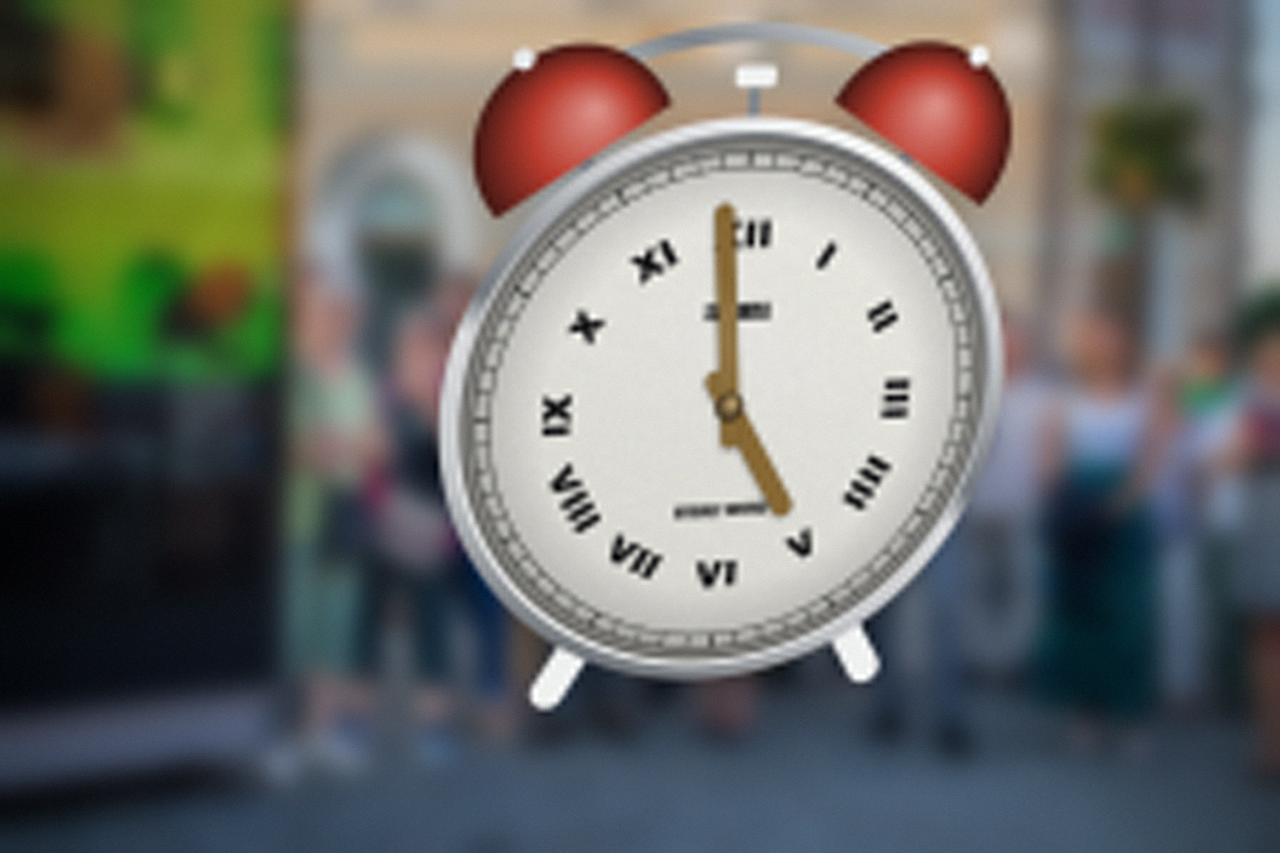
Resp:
4:59
